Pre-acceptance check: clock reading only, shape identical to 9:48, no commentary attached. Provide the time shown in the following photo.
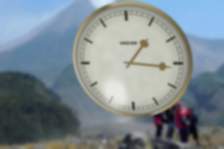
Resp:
1:16
